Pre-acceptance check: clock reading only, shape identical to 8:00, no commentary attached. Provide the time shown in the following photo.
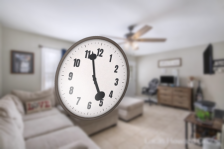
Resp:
4:57
